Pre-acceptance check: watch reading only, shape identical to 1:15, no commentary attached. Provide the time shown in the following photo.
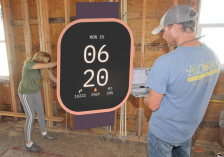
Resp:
6:20
